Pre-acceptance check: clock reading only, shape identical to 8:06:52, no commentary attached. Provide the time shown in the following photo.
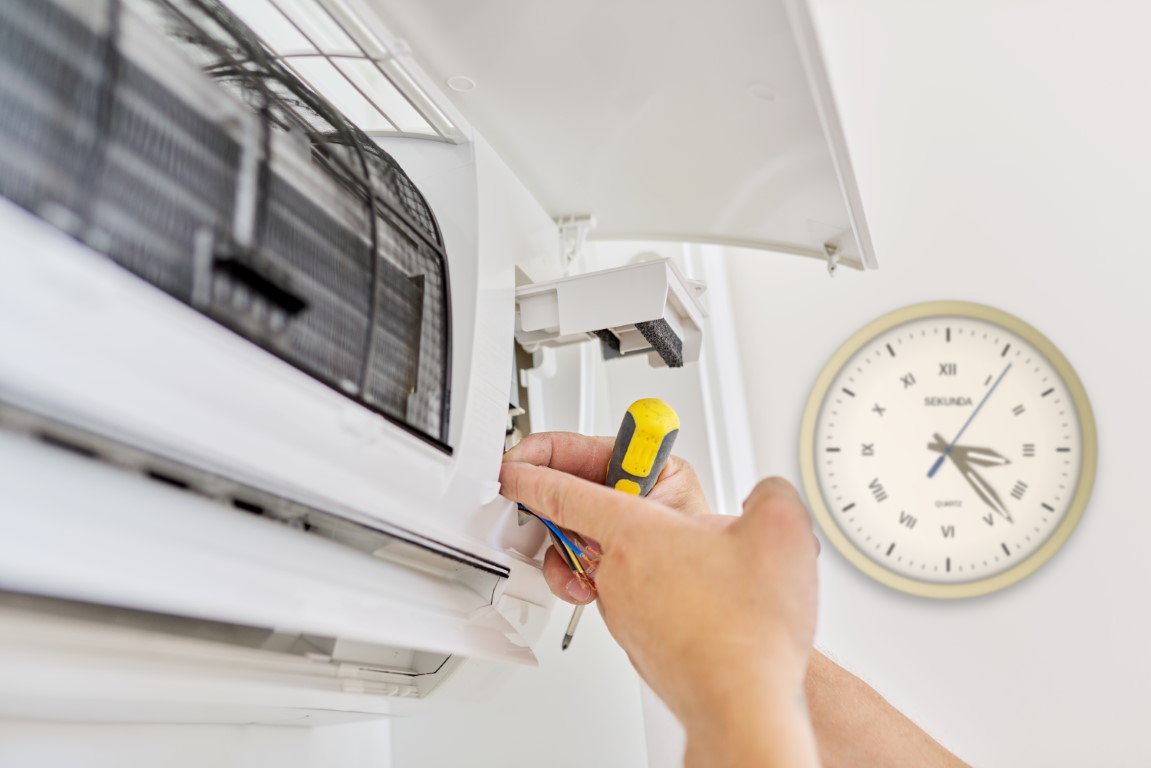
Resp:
3:23:06
